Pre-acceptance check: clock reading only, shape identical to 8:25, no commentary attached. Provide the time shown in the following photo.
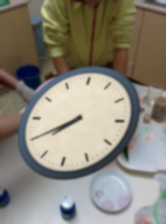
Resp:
7:40
